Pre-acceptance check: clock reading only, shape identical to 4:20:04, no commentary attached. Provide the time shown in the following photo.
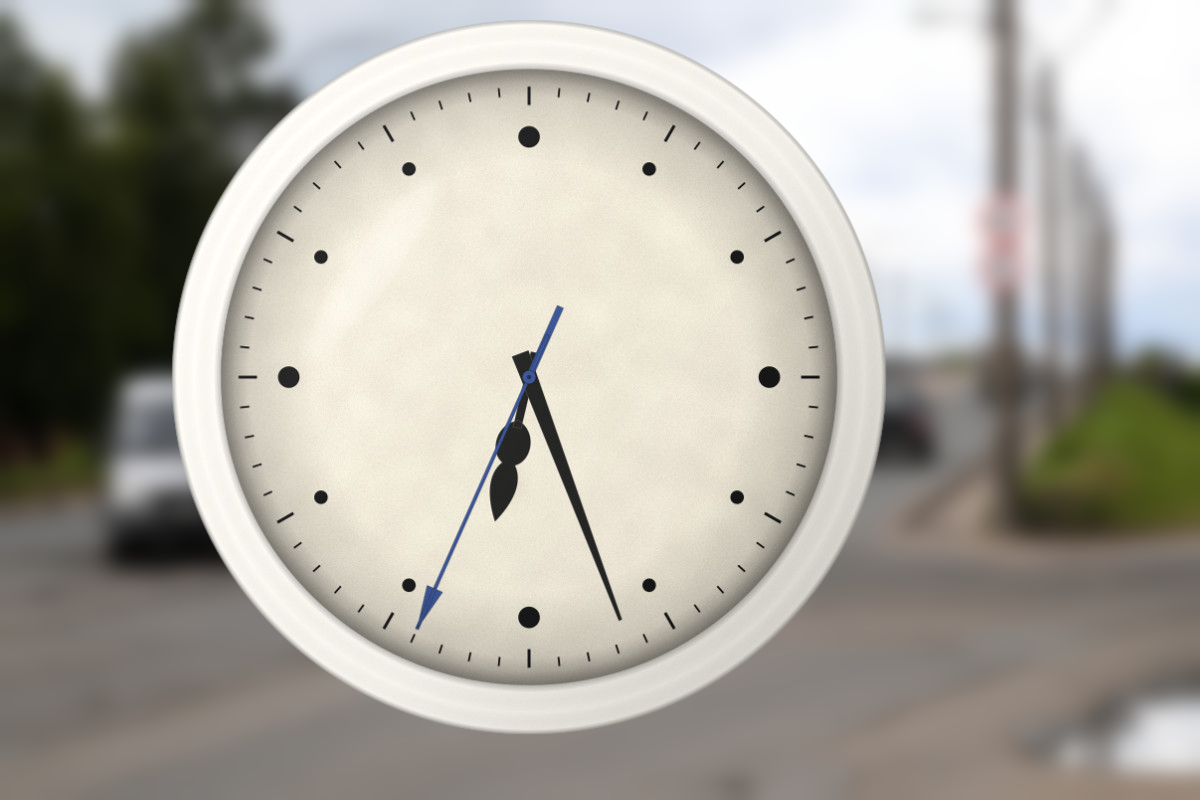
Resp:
6:26:34
